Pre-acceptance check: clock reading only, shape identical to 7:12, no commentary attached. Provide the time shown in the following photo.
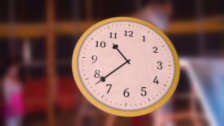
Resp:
10:38
